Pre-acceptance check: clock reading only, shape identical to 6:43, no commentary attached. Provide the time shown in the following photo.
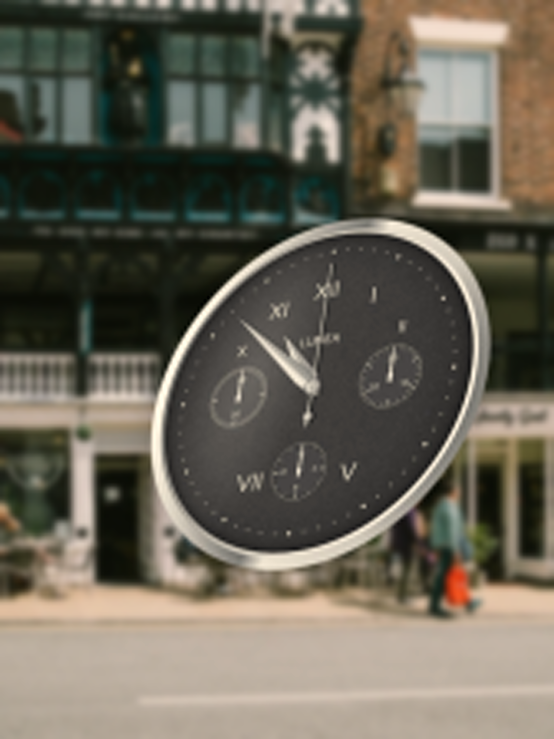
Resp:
10:52
